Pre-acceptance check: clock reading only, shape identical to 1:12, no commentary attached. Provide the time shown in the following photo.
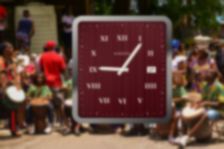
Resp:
9:06
